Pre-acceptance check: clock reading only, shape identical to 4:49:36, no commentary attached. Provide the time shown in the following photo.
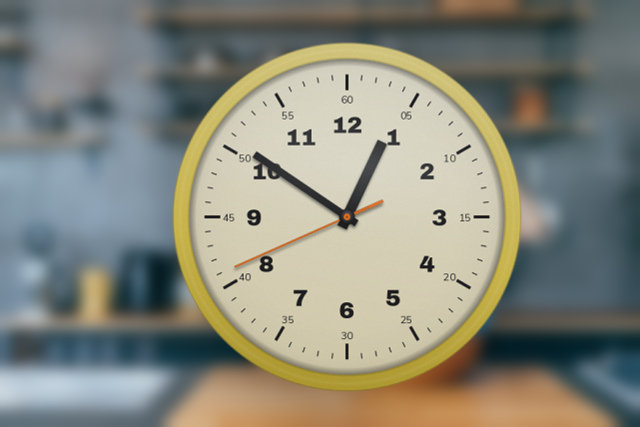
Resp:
12:50:41
